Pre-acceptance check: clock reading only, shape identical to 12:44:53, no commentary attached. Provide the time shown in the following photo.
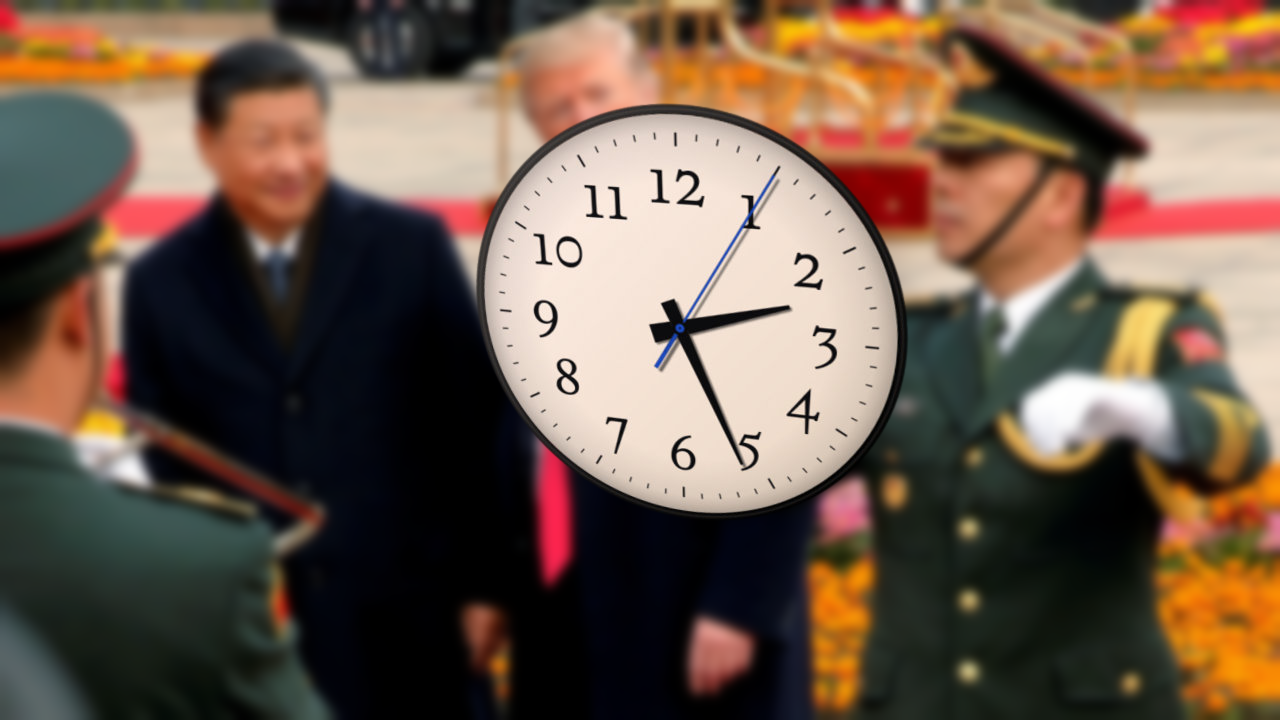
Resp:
2:26:05
